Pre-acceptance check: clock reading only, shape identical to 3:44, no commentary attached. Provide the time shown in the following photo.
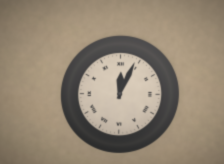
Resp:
12:04
